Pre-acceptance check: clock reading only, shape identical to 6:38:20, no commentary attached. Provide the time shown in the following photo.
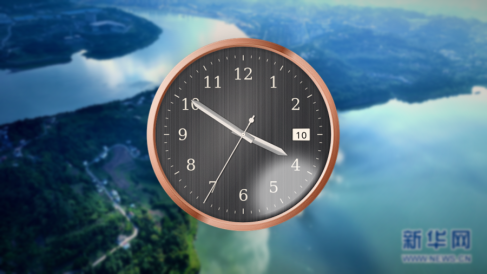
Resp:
3:50:35
